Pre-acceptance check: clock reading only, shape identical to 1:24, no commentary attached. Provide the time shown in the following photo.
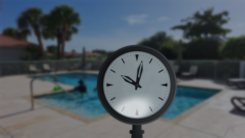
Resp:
10:02
